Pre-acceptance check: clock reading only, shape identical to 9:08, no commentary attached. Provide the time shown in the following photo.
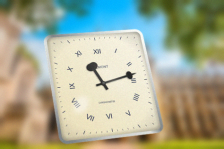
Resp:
11:13
